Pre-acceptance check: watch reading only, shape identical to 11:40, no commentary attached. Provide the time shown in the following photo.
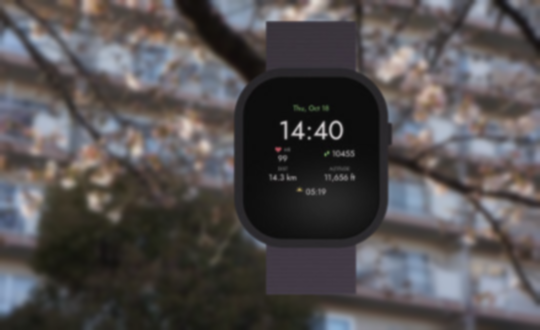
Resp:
14:40
